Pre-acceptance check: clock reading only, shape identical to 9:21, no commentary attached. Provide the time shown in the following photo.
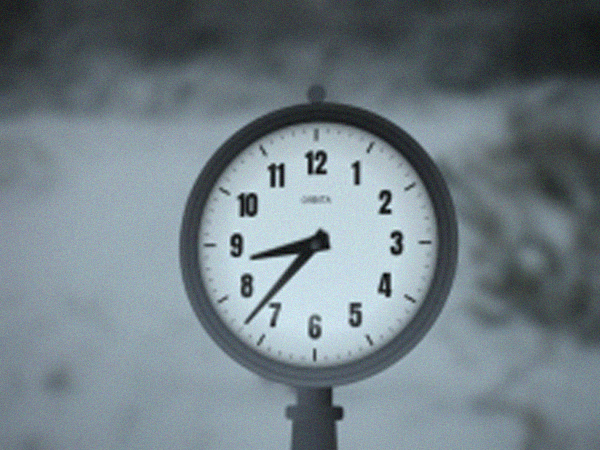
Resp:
8:37
